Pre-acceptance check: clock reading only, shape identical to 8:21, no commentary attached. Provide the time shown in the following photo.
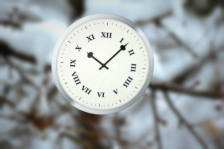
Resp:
10:07
